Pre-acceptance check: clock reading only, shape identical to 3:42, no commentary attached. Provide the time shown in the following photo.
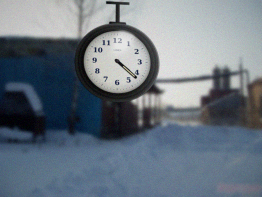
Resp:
4:22
